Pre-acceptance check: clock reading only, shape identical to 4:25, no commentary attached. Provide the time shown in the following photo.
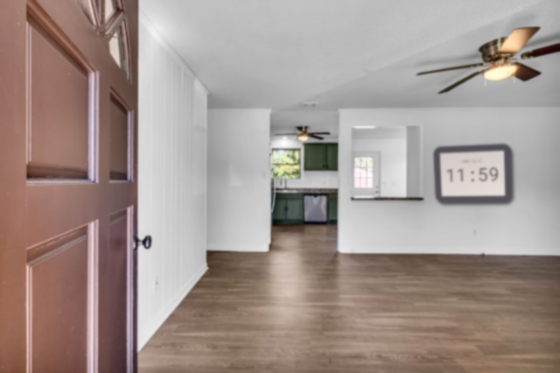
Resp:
11:59
